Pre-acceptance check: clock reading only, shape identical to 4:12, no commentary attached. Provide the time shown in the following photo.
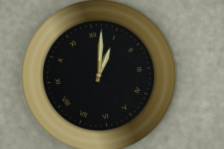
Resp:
1:02
